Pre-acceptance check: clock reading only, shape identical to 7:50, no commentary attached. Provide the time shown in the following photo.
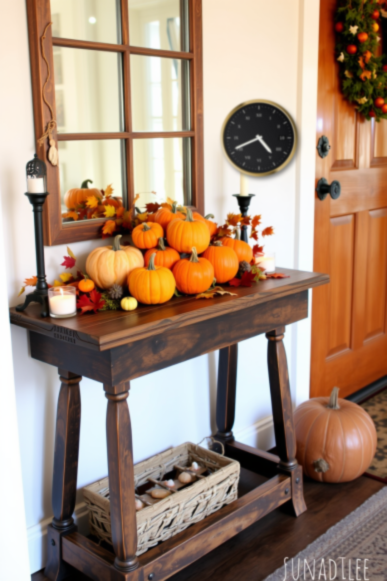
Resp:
4:41
